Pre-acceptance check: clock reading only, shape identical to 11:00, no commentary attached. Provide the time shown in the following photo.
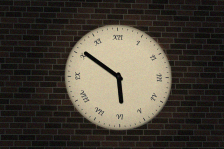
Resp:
5:51
